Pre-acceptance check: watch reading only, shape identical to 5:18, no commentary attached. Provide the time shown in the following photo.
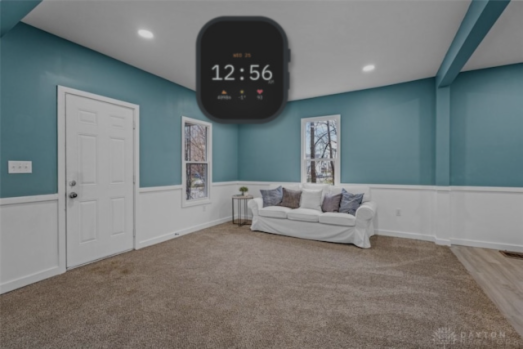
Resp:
12:56
